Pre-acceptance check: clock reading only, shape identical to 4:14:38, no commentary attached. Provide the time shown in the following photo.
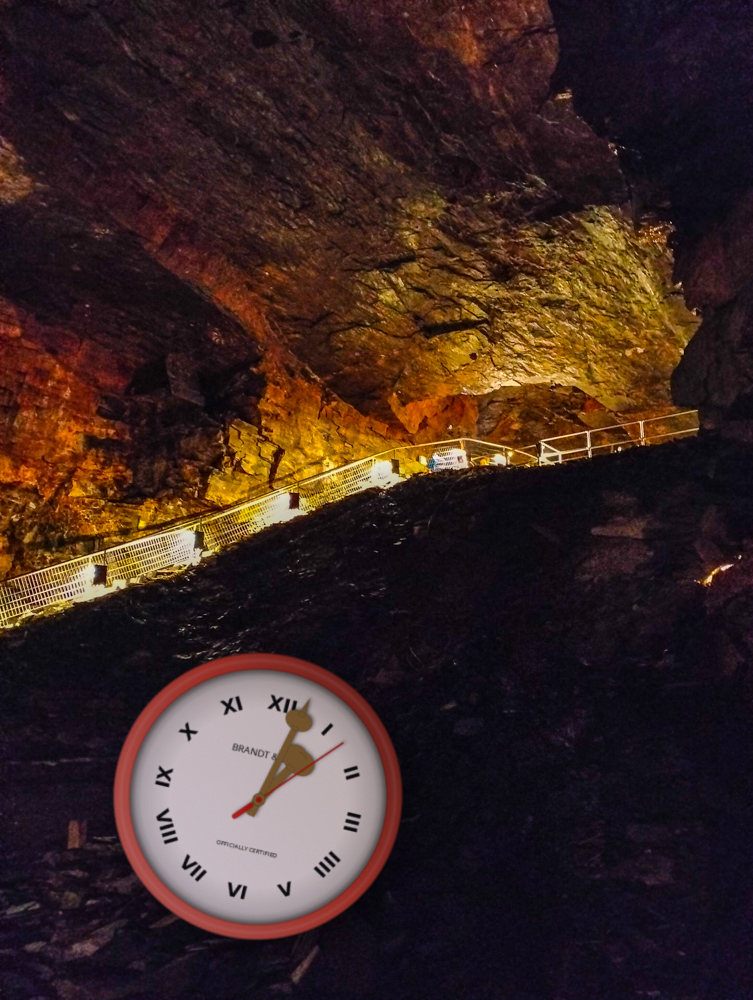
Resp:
1:02:07
